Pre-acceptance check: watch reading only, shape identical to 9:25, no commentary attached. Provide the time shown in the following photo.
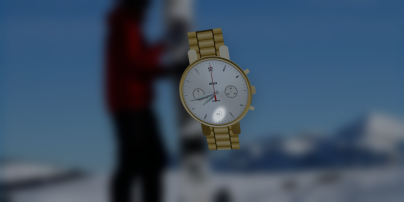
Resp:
7:43
